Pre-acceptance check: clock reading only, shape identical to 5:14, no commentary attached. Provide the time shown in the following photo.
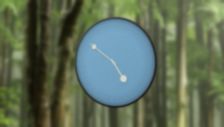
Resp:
4:51
